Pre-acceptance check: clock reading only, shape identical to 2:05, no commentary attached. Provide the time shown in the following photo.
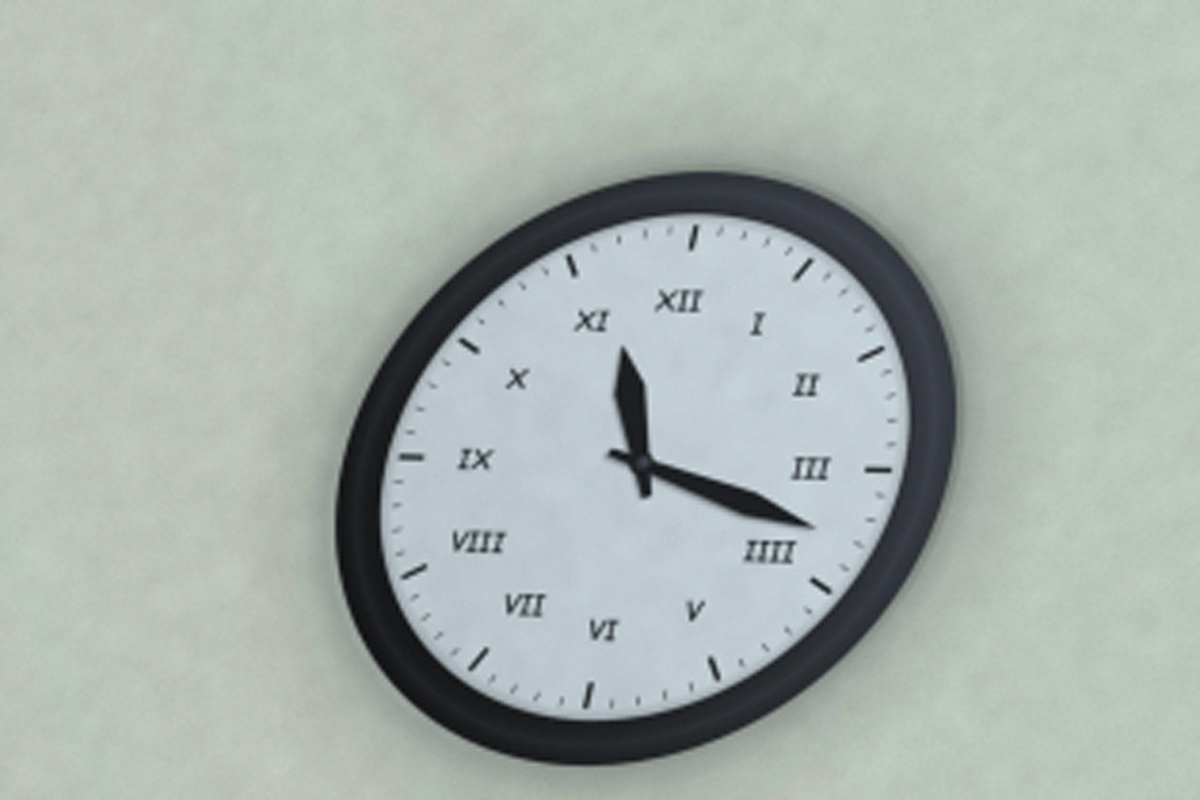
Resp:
11:18
